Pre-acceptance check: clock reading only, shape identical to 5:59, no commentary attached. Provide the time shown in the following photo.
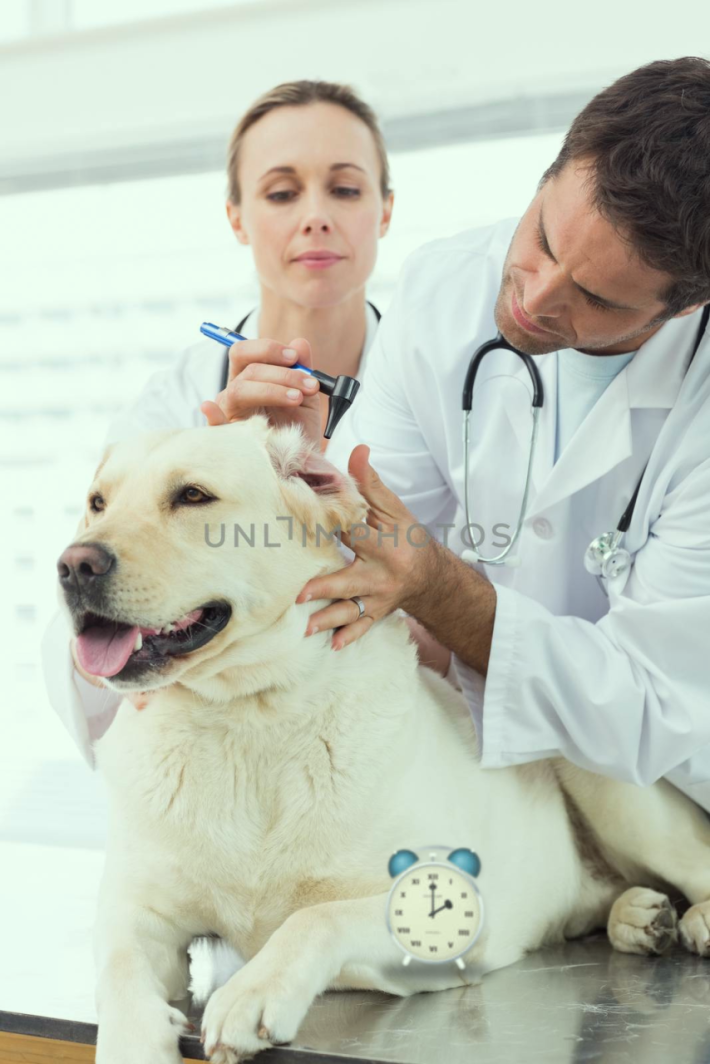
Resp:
2:00
